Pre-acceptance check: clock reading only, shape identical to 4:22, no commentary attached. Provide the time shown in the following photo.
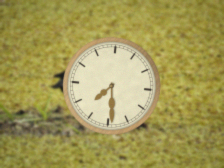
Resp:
7:29
